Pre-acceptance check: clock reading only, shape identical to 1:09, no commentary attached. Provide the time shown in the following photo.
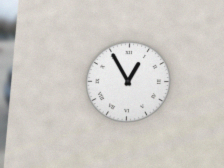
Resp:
12:55
